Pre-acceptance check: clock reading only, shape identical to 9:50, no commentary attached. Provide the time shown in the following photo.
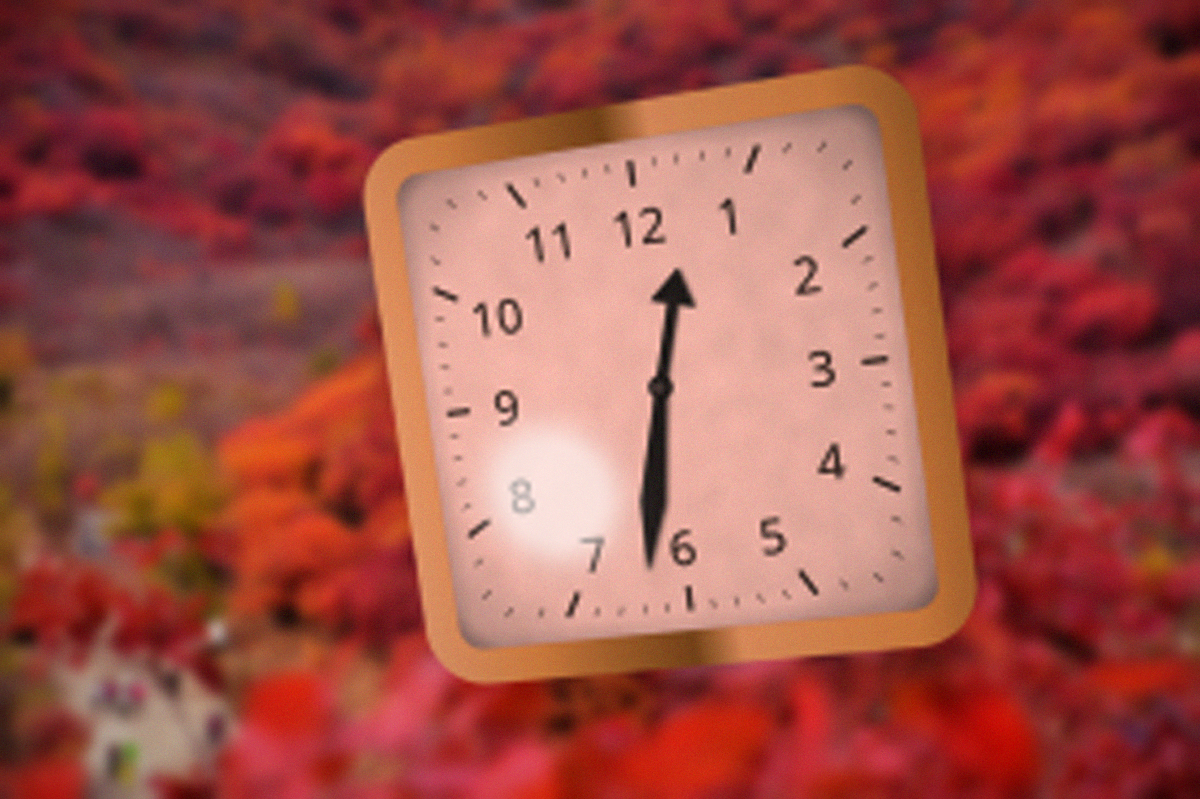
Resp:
12:32
